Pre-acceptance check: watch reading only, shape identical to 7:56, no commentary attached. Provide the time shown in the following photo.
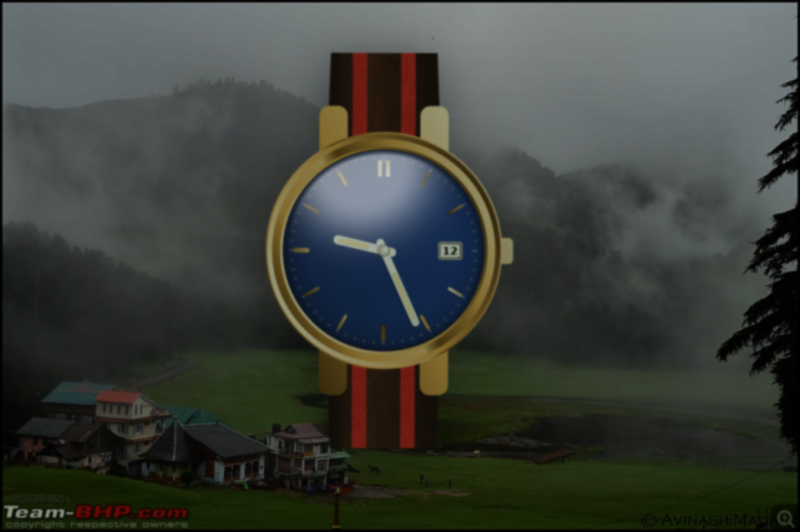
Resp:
9:26
